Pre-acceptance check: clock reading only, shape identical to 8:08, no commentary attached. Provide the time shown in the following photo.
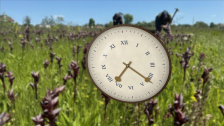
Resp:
7:22
